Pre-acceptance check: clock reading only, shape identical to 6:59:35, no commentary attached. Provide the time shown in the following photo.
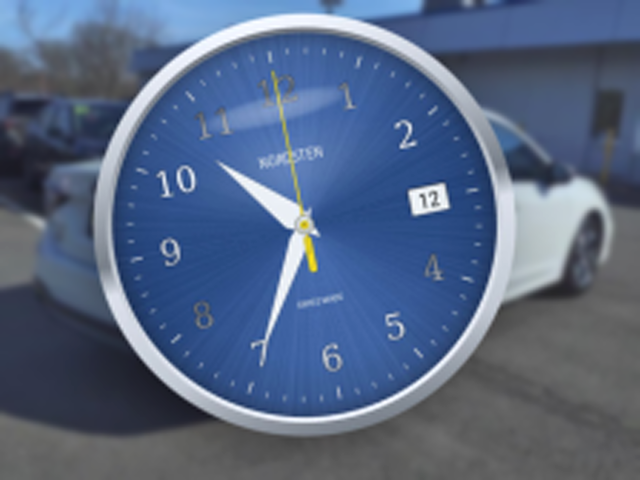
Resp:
10:35:00
